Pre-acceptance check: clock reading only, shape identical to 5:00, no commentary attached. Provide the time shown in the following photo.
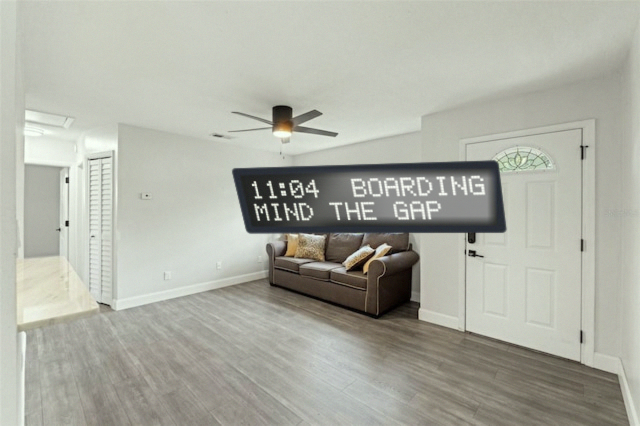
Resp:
11:04
